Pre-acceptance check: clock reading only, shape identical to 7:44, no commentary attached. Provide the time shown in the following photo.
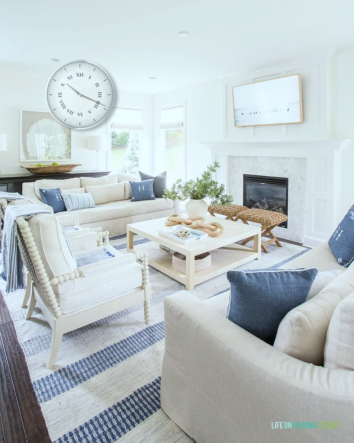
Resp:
10:19
